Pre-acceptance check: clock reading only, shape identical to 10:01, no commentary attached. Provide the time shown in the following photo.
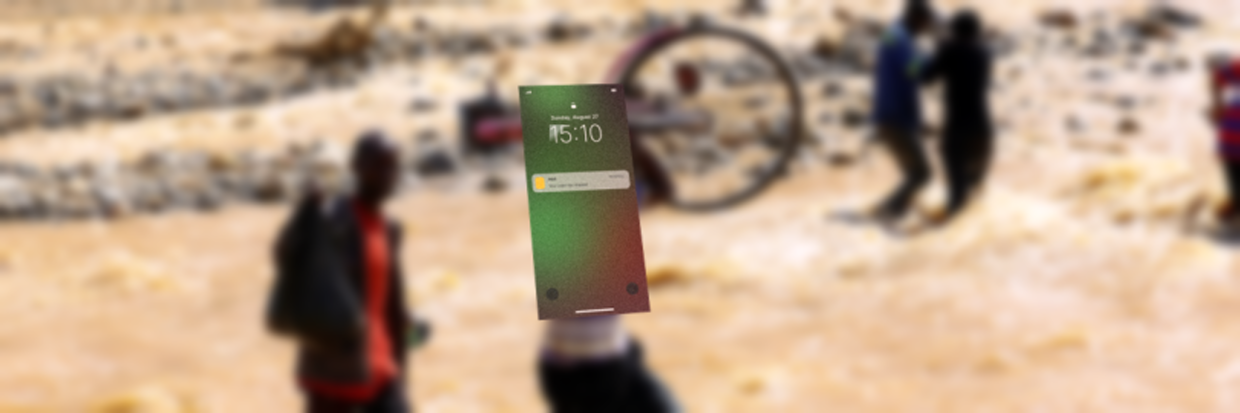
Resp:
15:10
